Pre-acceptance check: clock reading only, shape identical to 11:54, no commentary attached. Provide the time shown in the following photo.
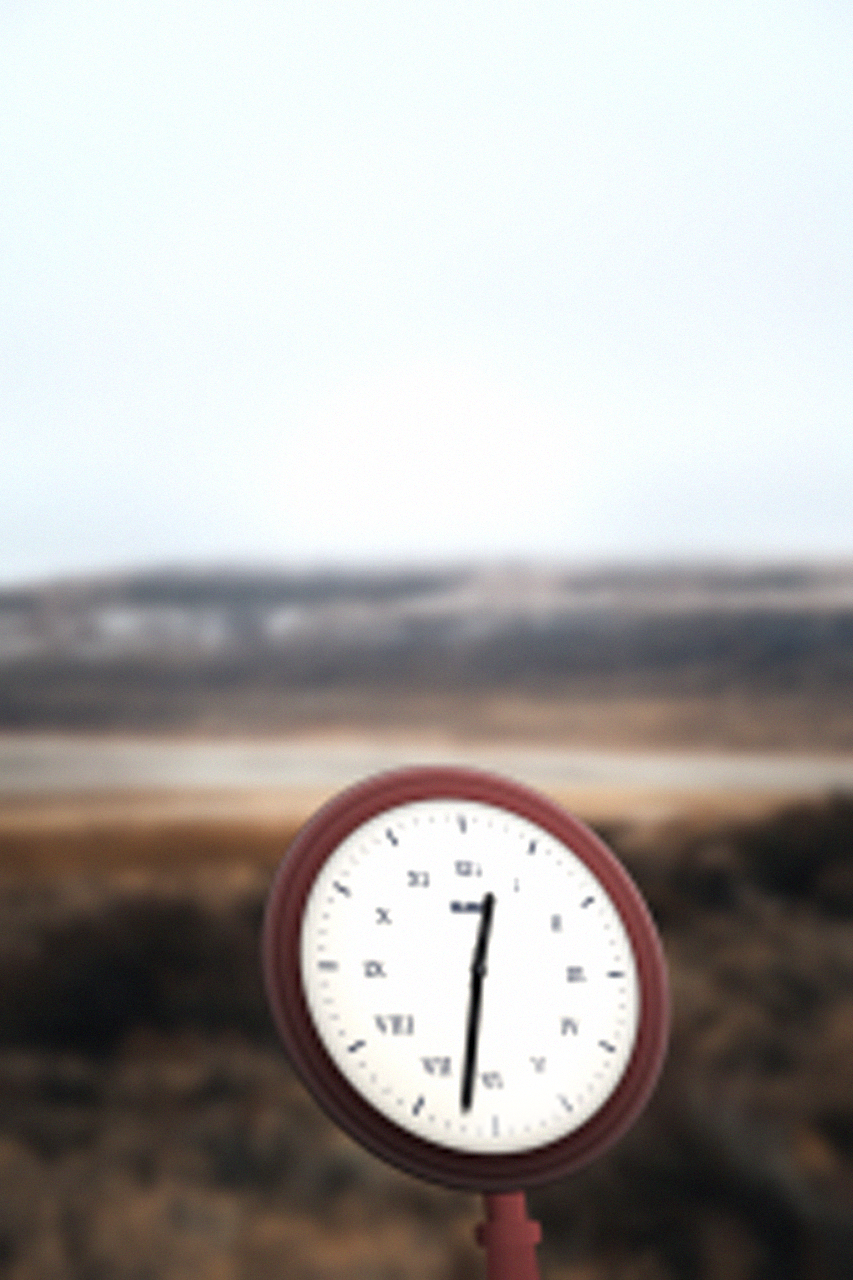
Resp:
12:32
